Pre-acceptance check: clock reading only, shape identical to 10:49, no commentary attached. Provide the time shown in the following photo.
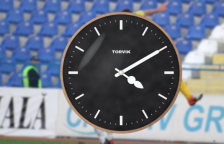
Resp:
4:10
